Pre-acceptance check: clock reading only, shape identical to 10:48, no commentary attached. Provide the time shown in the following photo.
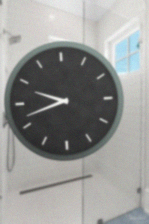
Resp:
9:42
